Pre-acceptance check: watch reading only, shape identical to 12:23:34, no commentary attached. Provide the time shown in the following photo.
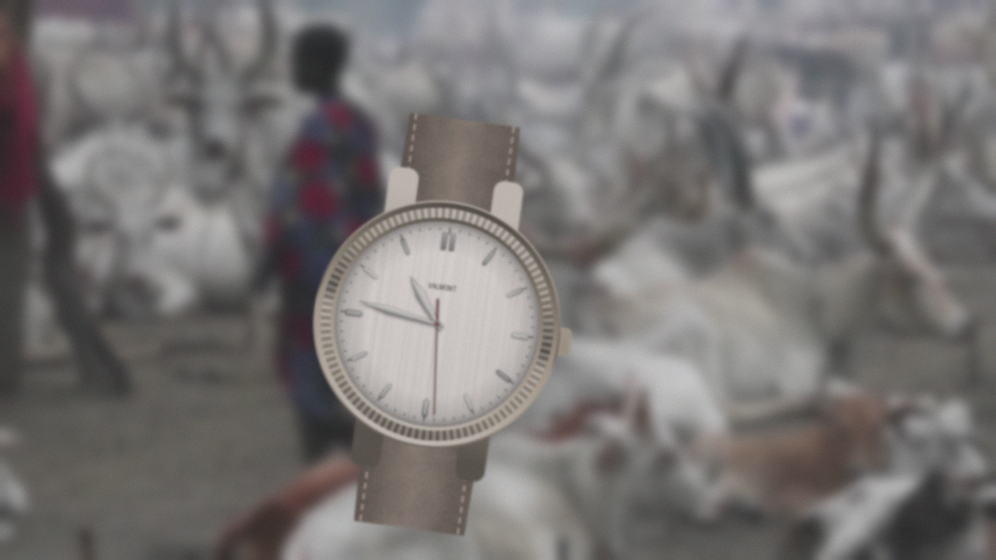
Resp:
10:46:29
